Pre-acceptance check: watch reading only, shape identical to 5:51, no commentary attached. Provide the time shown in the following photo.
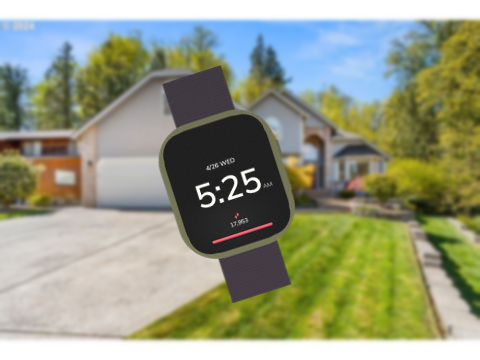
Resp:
5:25
